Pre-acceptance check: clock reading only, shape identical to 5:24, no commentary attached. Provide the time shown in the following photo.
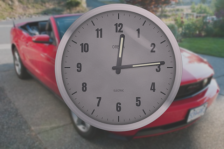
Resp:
12:14
